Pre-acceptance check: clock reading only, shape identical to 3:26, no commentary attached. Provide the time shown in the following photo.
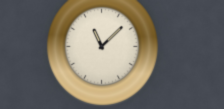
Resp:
11:08
